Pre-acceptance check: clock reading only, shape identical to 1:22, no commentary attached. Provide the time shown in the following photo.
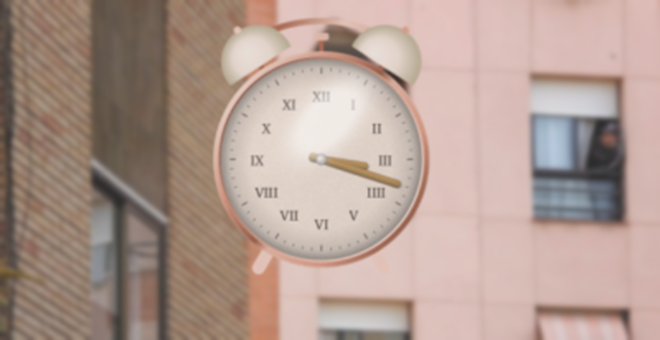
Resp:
3:18
